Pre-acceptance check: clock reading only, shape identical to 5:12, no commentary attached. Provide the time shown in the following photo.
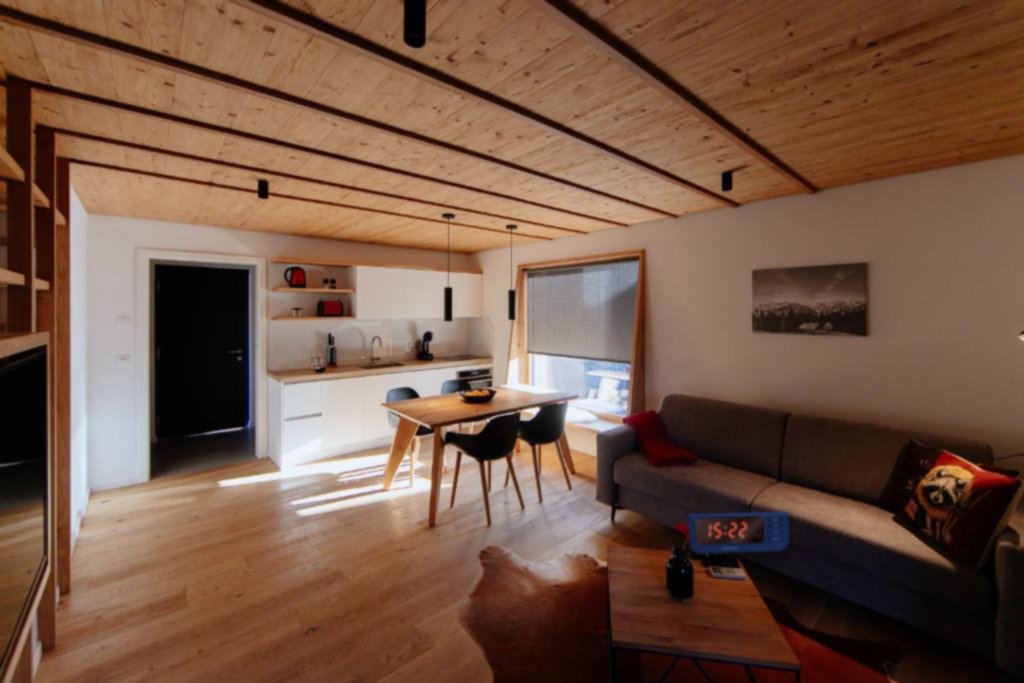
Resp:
15:22
